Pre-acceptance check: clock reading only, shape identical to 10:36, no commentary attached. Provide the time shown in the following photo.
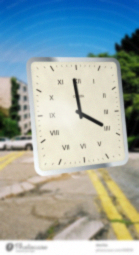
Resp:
3:59
